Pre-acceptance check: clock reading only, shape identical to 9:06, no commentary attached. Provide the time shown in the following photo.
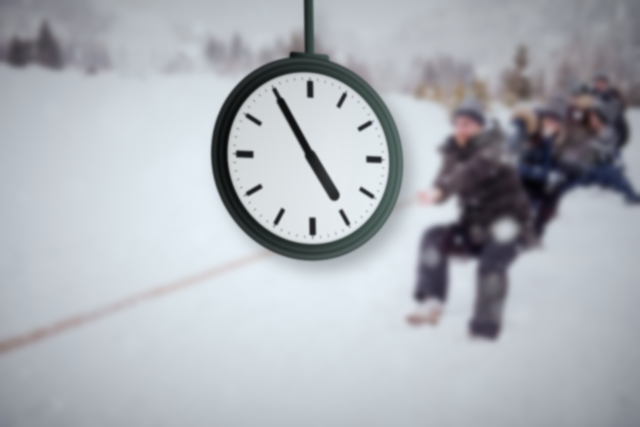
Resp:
4:55
